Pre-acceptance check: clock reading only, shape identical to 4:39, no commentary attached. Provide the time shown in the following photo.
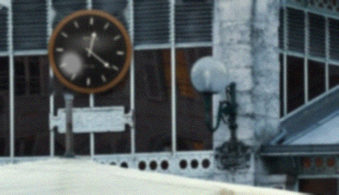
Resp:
12:21
